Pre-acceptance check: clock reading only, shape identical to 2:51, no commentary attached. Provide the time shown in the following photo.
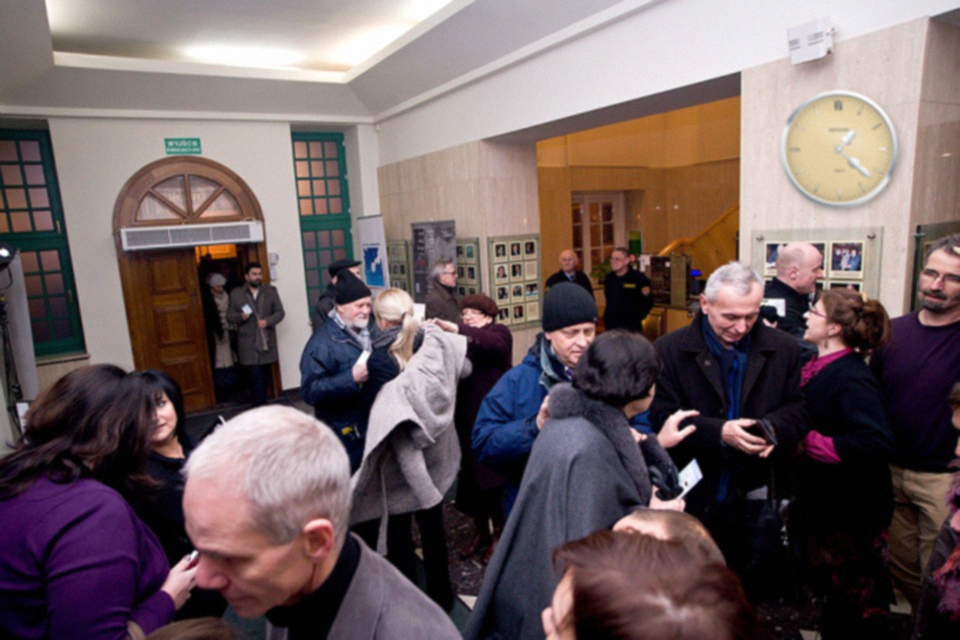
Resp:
1:22
